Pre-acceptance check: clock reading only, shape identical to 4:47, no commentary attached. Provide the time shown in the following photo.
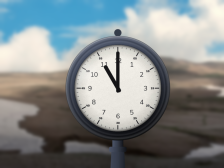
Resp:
11:00
